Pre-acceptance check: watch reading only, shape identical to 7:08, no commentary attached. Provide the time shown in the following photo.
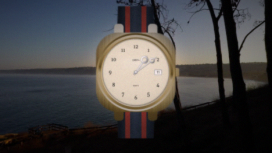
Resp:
1:09
